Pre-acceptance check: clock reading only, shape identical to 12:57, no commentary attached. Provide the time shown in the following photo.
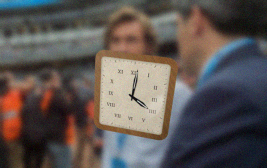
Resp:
4:01
